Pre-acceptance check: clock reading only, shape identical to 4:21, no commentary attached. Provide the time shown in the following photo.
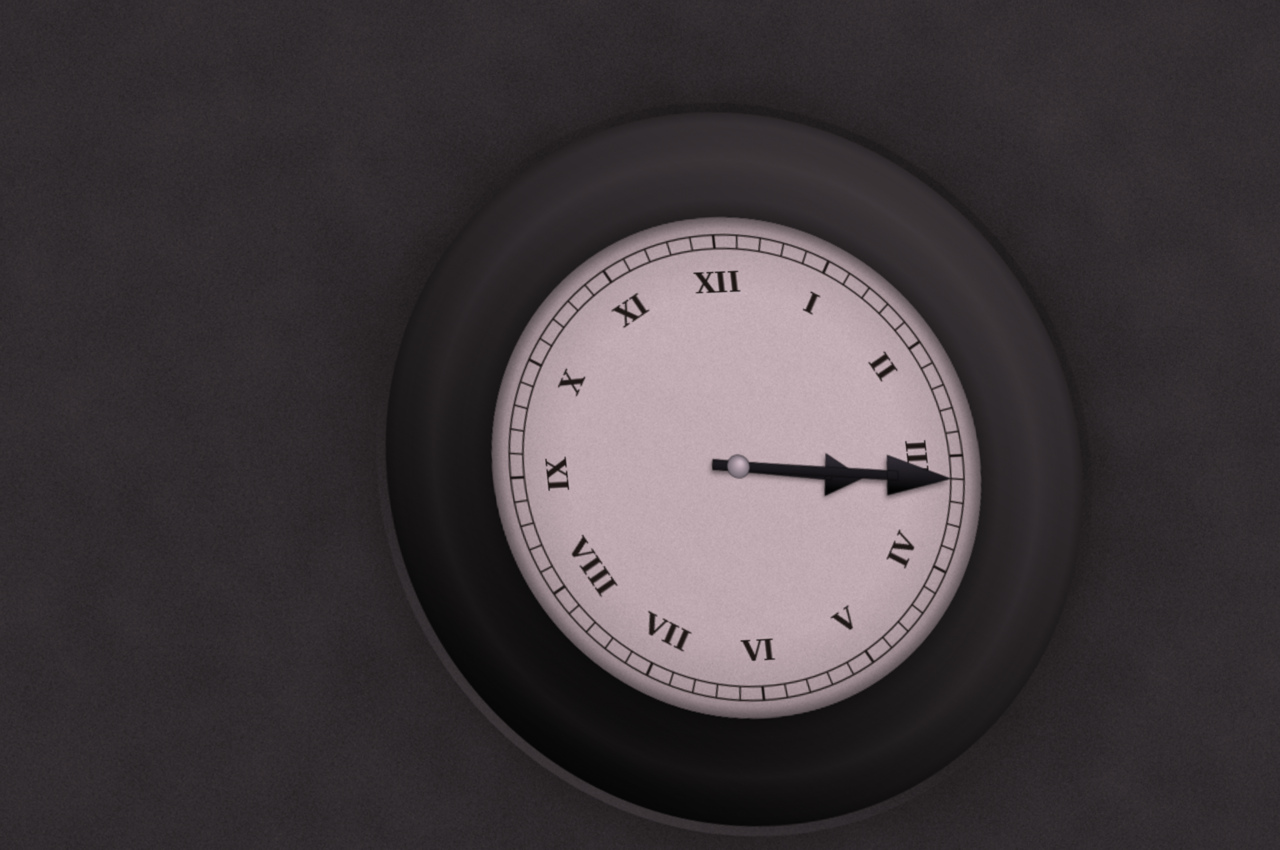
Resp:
3:16
